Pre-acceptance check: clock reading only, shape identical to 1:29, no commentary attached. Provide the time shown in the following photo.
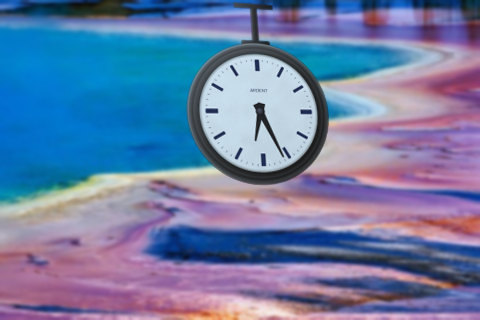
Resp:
6:26
